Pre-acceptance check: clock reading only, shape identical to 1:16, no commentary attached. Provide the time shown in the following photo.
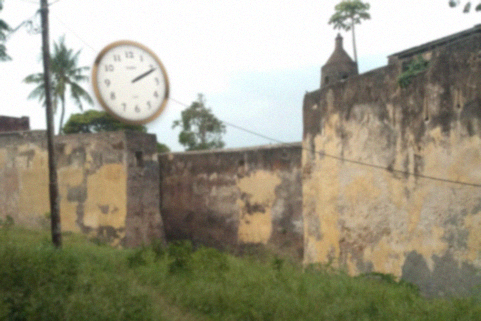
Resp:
2:11
